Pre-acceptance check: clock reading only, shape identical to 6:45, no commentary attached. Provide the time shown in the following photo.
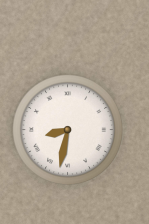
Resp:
8:32
